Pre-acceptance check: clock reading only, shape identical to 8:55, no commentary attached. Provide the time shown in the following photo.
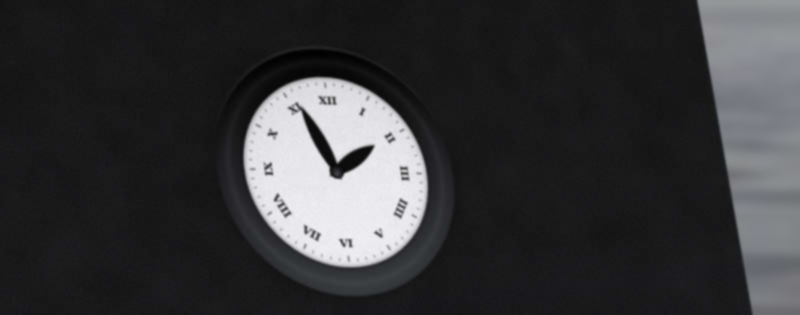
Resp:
1:56
